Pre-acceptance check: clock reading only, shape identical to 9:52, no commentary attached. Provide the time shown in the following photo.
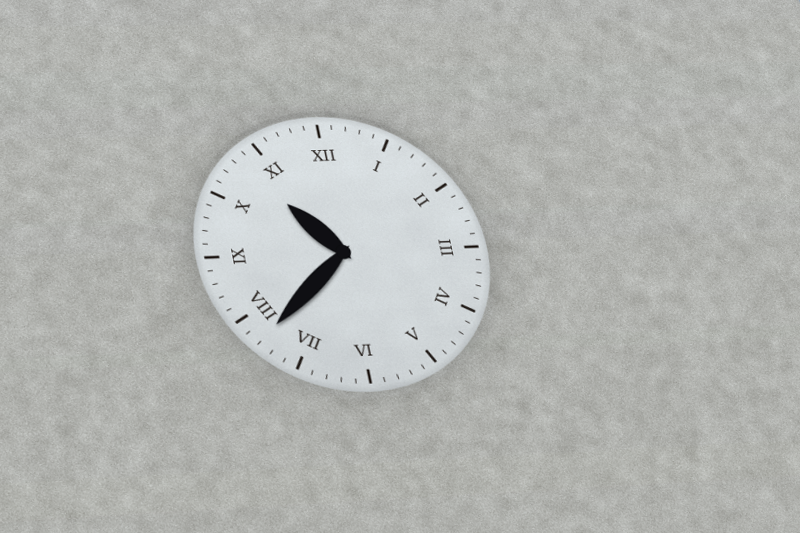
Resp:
10:38
